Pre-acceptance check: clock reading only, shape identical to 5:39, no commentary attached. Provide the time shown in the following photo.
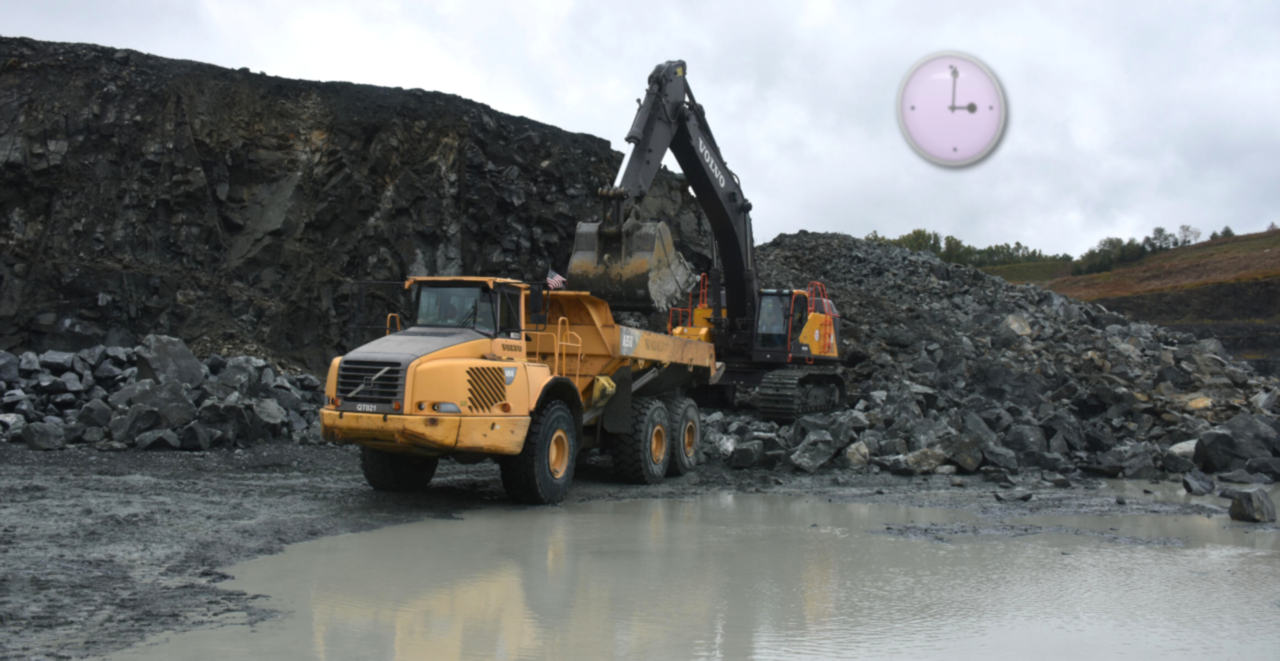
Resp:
3:01
